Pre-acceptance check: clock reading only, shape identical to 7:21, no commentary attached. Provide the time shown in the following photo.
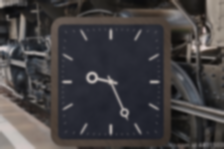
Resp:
9:26
